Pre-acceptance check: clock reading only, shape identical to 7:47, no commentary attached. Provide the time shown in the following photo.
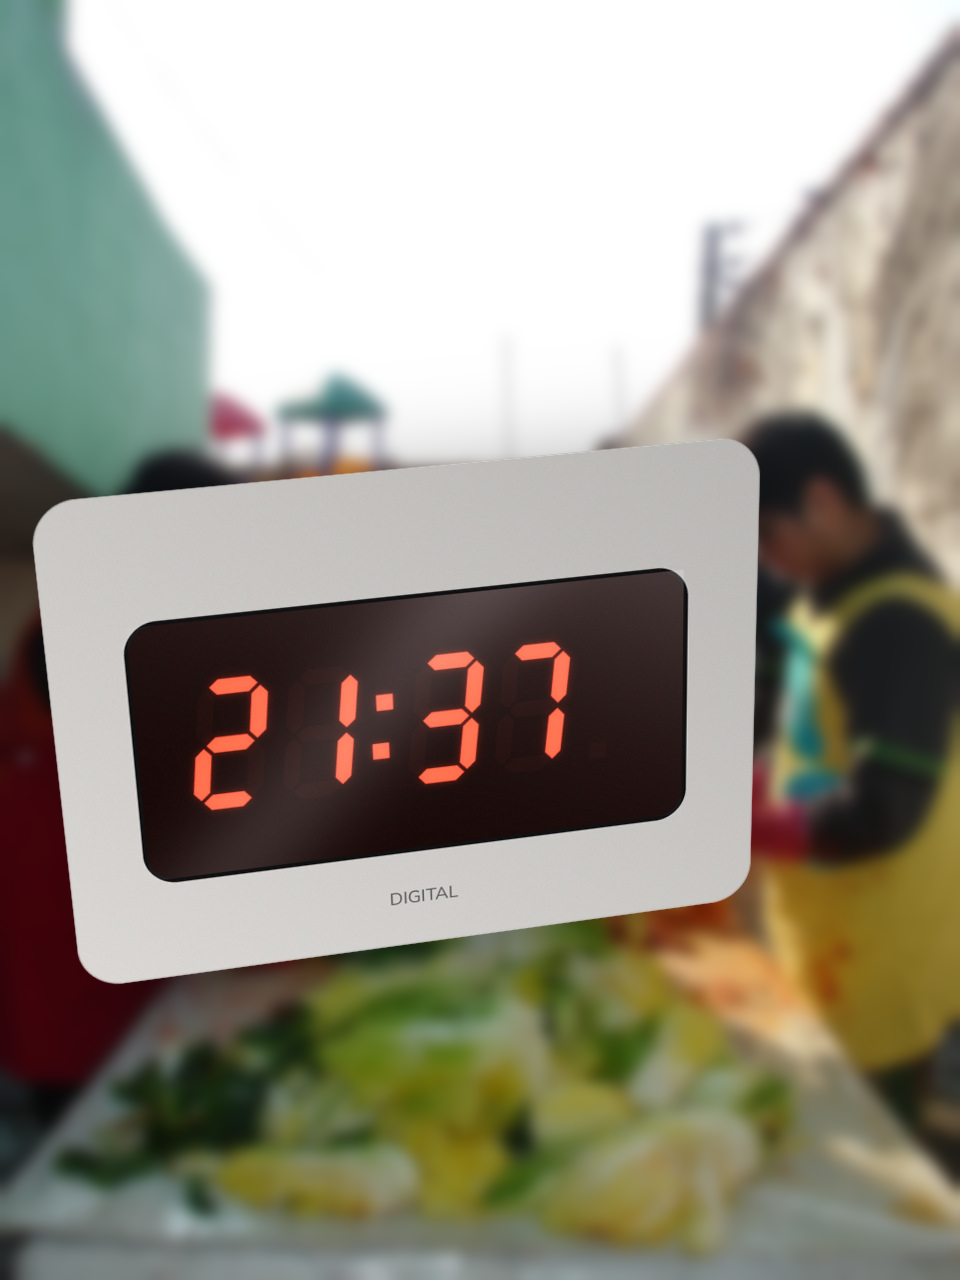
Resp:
21:37
